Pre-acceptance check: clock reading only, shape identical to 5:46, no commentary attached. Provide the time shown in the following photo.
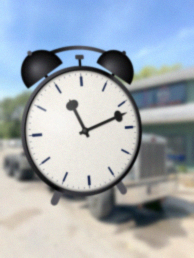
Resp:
11:12
